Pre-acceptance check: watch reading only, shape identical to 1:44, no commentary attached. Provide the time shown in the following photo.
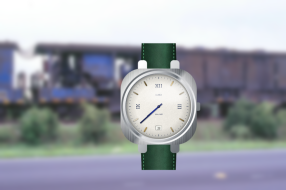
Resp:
7:38
